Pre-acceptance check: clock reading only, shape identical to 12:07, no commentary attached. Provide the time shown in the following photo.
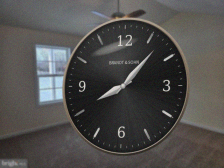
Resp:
8:07
